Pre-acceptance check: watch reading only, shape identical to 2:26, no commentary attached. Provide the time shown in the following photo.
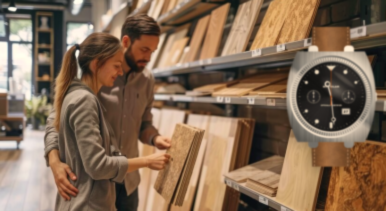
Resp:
11:29
